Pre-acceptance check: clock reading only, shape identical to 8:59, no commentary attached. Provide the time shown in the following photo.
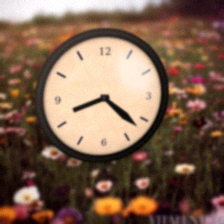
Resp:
8:22
